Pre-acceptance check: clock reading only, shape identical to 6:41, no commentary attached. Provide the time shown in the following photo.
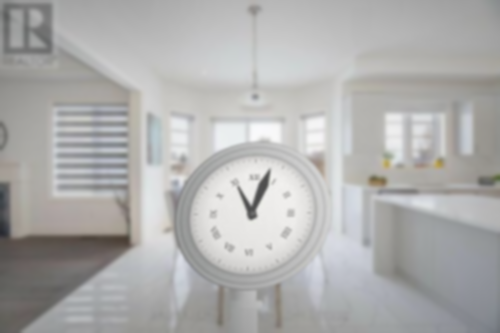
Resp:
11:03
